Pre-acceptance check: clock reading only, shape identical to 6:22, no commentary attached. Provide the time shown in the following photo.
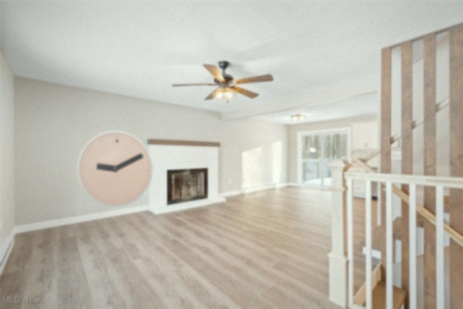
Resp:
9:10
